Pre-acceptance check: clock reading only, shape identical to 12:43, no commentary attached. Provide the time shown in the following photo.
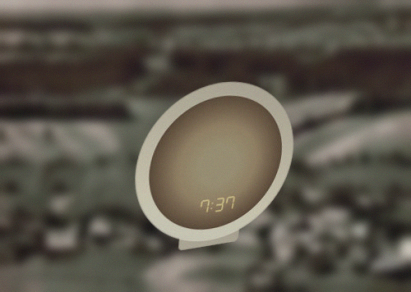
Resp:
7:37
